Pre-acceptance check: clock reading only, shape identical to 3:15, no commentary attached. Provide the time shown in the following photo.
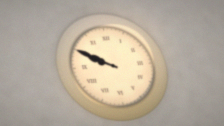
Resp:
9:50
